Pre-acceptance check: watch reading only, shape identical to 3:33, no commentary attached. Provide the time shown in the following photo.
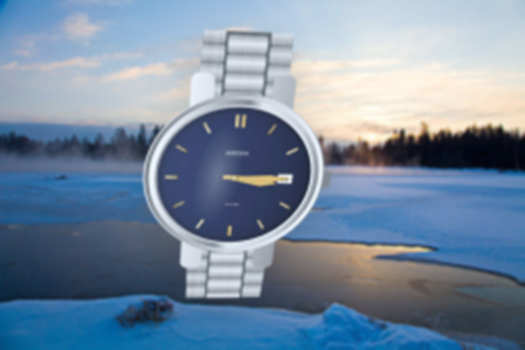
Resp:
3:15
